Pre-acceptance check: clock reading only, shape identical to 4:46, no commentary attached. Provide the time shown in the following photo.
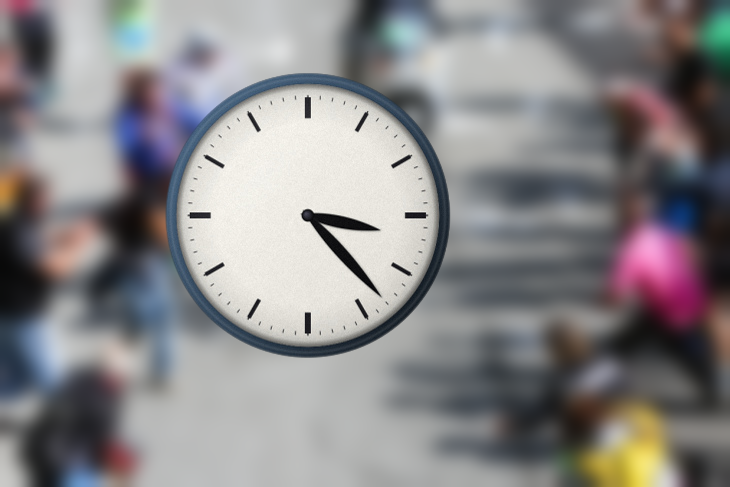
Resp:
3:23
